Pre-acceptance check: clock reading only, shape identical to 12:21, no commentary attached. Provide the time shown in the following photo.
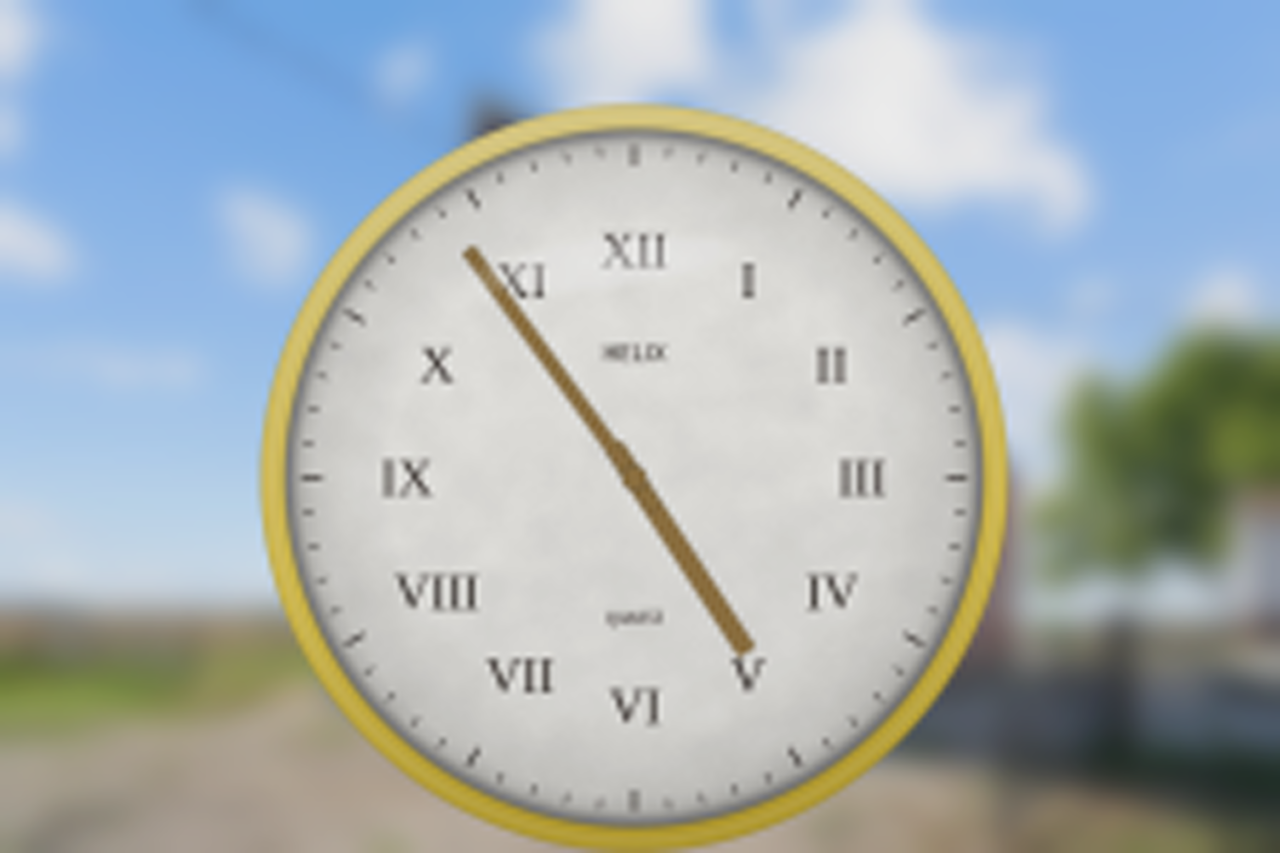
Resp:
4:54
